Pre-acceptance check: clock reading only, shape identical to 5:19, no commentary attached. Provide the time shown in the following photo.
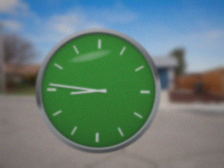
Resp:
8:46
